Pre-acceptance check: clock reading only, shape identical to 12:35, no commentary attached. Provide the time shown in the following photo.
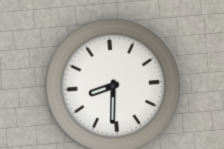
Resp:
8:31
